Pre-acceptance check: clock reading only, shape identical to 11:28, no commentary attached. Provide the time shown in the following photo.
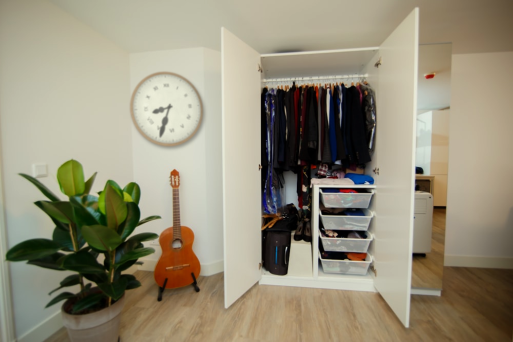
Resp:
8:34
